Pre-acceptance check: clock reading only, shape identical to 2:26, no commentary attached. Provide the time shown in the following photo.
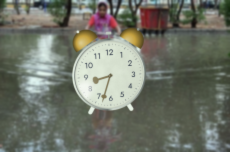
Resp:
8:33
